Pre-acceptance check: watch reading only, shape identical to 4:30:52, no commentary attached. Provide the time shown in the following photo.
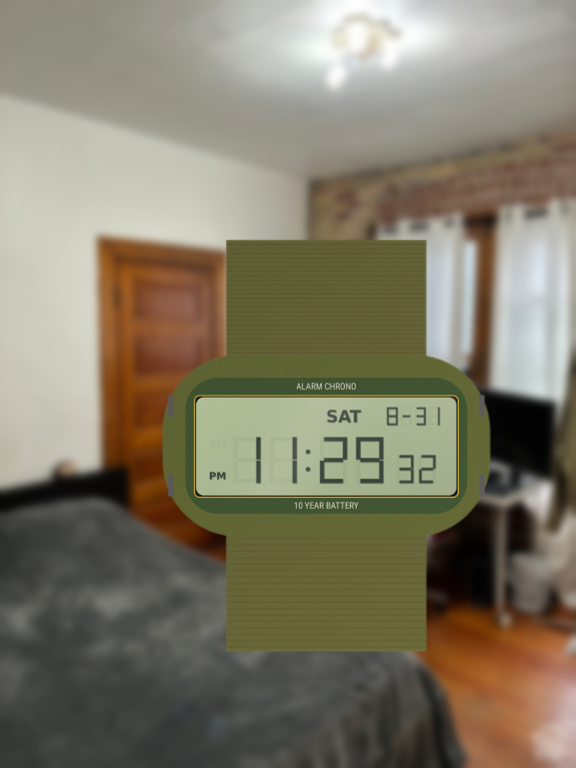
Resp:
11:29:32
